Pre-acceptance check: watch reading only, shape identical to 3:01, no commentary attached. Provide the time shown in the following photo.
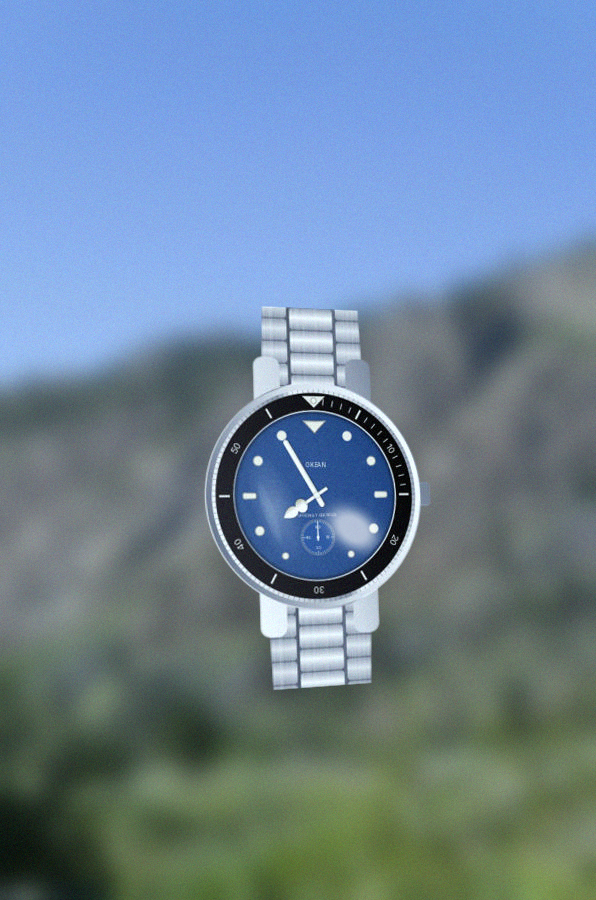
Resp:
7:55
